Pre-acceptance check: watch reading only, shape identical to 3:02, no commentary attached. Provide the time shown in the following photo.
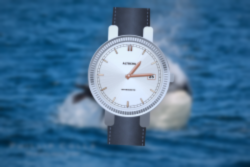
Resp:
1:14
